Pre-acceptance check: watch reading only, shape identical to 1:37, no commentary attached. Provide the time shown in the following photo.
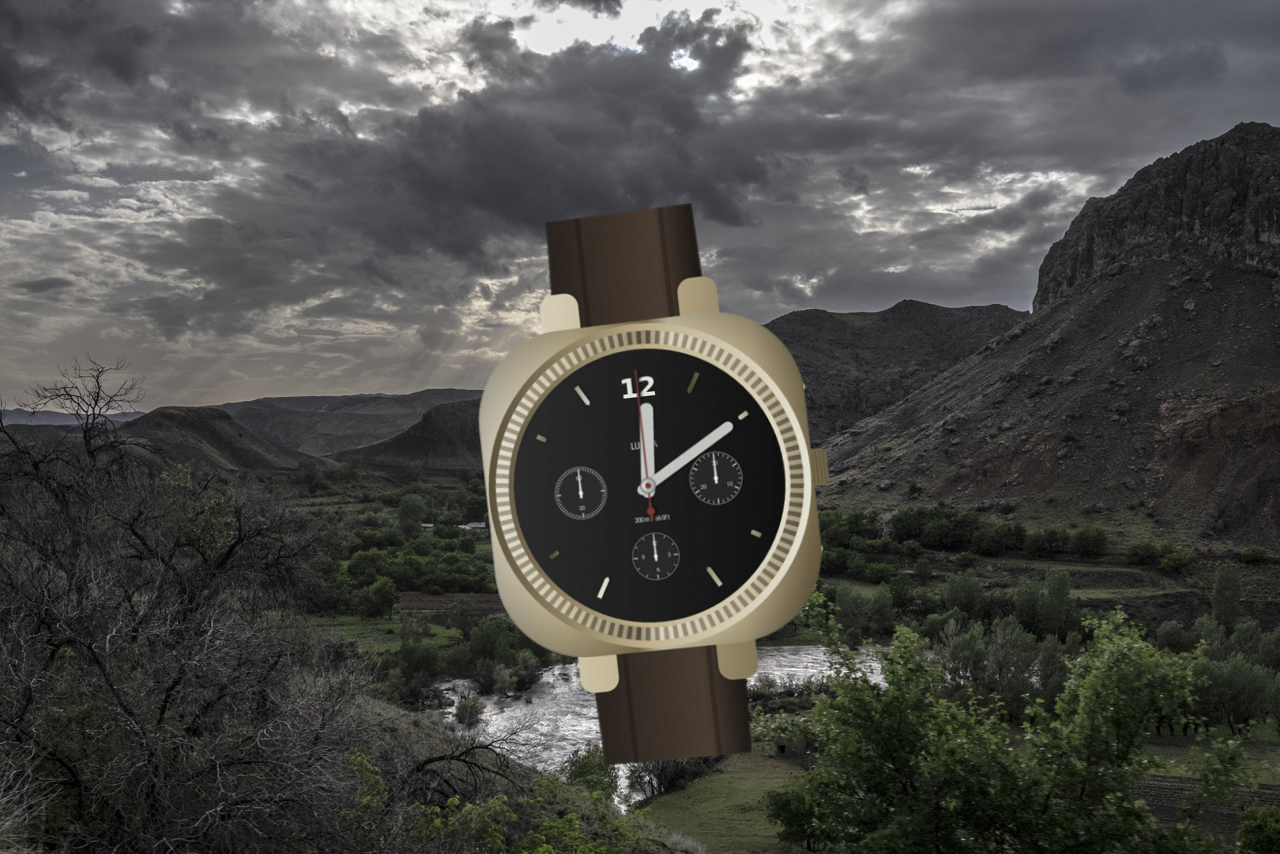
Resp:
12:10
